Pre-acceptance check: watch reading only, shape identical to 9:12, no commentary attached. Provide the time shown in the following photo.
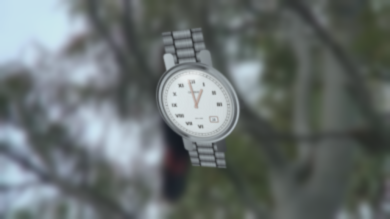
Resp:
12:59
